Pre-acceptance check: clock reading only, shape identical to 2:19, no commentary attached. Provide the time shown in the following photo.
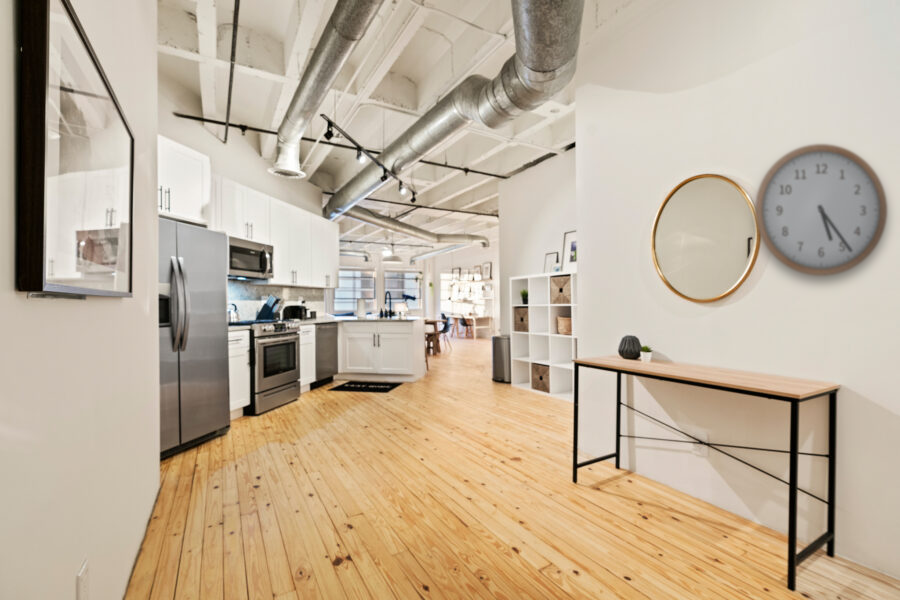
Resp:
5:24
